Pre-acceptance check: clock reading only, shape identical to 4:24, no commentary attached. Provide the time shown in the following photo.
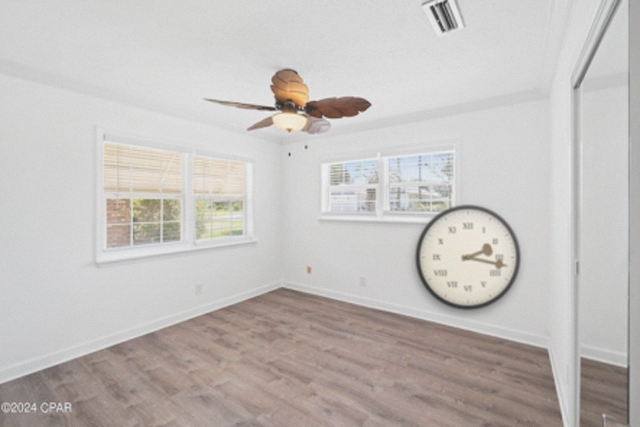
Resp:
2:17
